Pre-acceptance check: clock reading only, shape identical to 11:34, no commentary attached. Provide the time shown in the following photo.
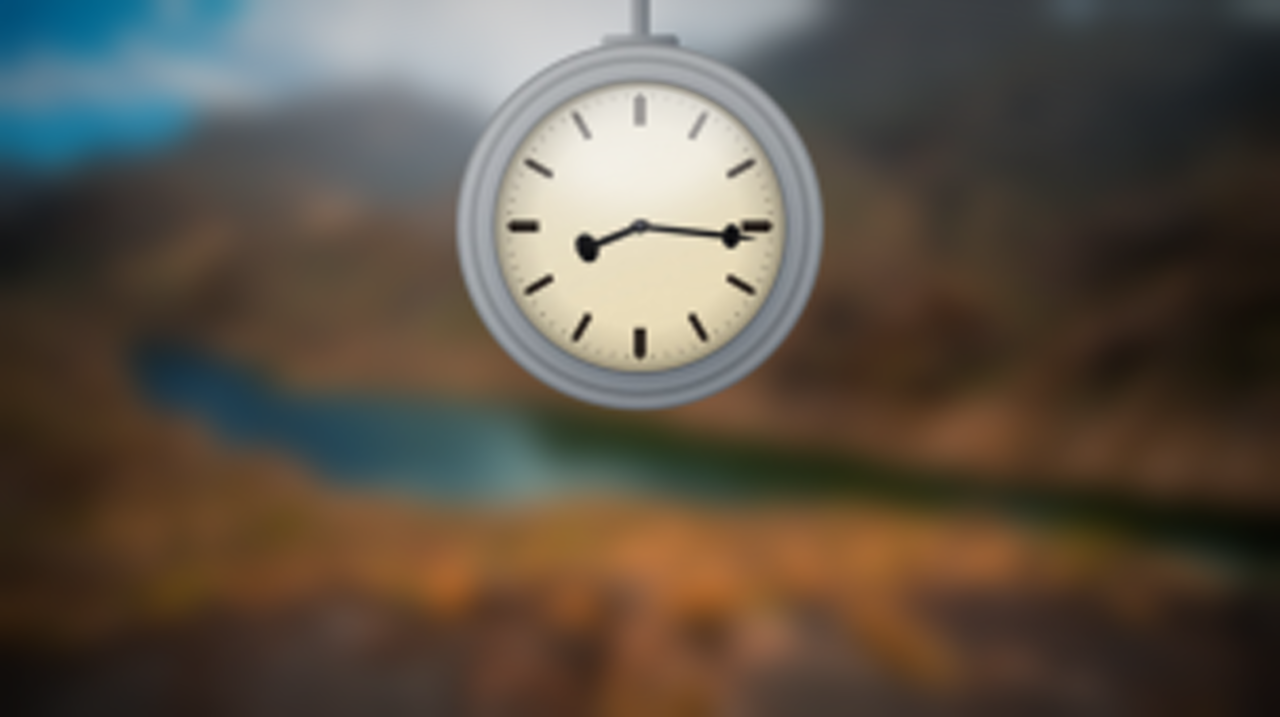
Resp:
8:16
